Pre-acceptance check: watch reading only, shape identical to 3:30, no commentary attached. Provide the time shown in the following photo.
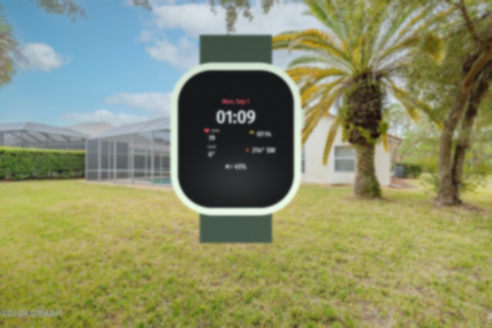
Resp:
1:09
